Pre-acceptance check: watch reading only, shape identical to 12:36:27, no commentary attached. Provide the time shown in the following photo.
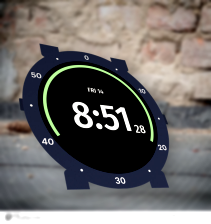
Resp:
8:51:28
